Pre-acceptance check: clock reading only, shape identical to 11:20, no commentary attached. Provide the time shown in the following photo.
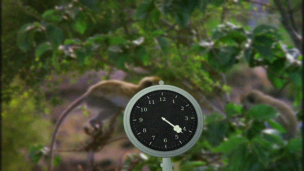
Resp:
4:22
